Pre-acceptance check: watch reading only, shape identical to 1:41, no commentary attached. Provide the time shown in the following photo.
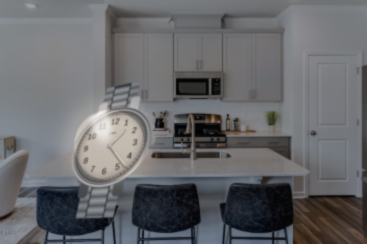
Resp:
1:23
